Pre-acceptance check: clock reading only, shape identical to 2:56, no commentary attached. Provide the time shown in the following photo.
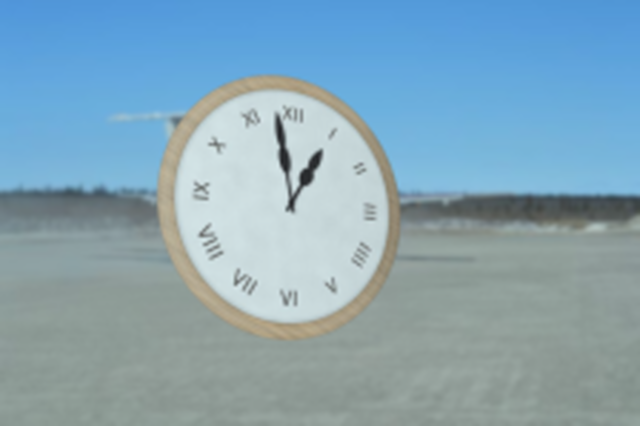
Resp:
12:58
